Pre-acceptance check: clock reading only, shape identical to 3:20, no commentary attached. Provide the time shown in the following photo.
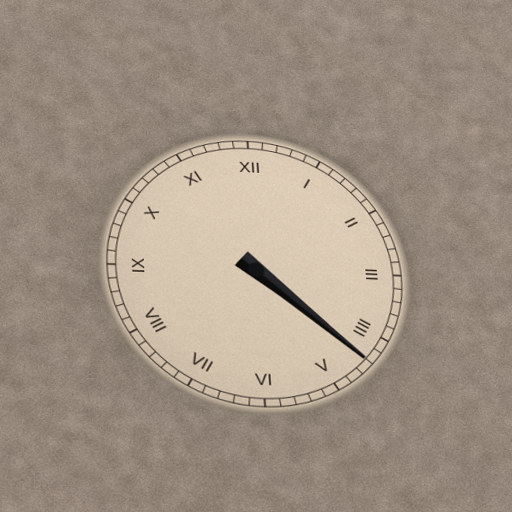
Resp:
4:22
